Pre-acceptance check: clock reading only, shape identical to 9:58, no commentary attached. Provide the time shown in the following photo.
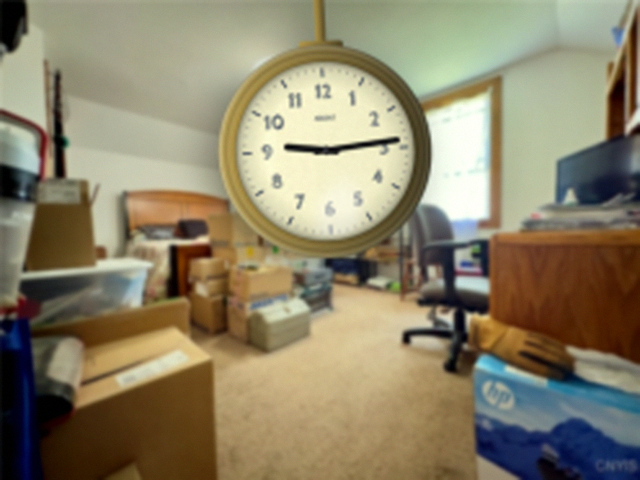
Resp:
9:14
